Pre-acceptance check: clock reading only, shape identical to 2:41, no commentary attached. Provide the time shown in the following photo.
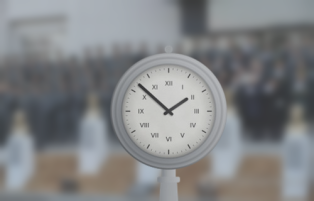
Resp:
1:52
